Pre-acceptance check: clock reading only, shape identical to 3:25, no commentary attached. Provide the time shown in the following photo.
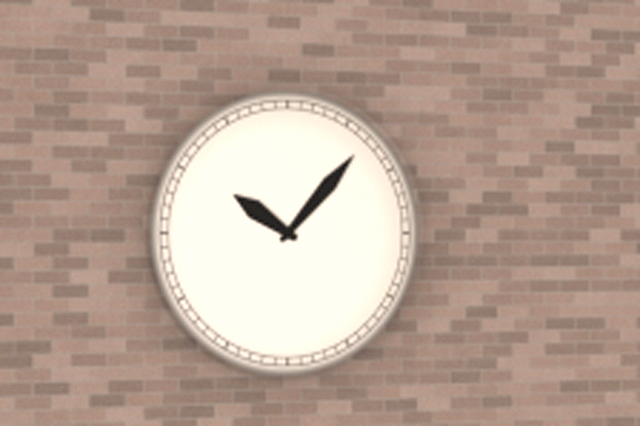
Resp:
10:07
